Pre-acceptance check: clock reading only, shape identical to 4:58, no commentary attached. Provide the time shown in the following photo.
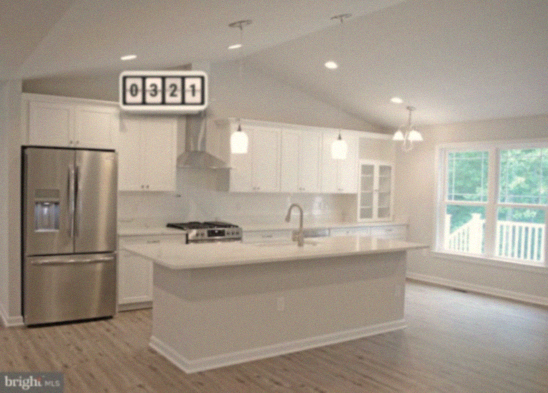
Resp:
3:21
